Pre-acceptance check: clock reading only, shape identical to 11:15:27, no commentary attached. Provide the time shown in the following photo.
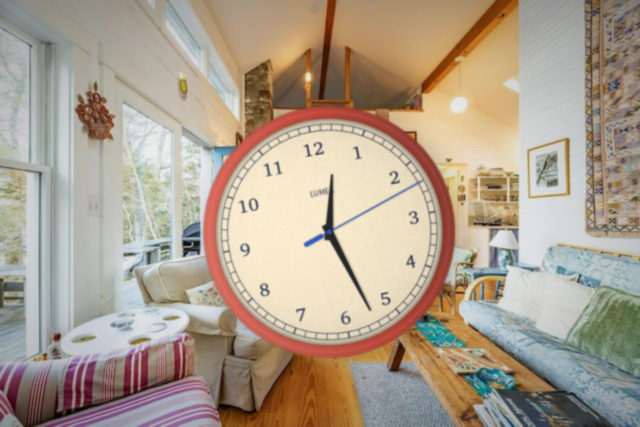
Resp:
12:27:12
